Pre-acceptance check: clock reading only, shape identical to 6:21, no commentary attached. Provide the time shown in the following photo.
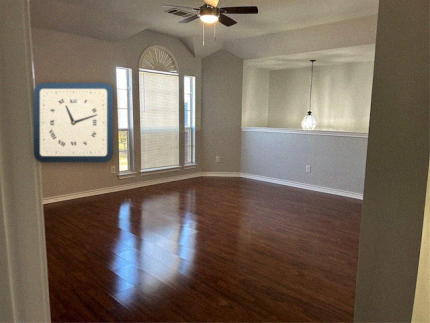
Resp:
11:12
